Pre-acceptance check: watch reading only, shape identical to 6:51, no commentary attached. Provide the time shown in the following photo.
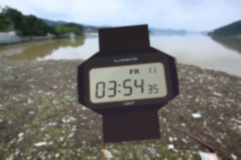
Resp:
3:54
